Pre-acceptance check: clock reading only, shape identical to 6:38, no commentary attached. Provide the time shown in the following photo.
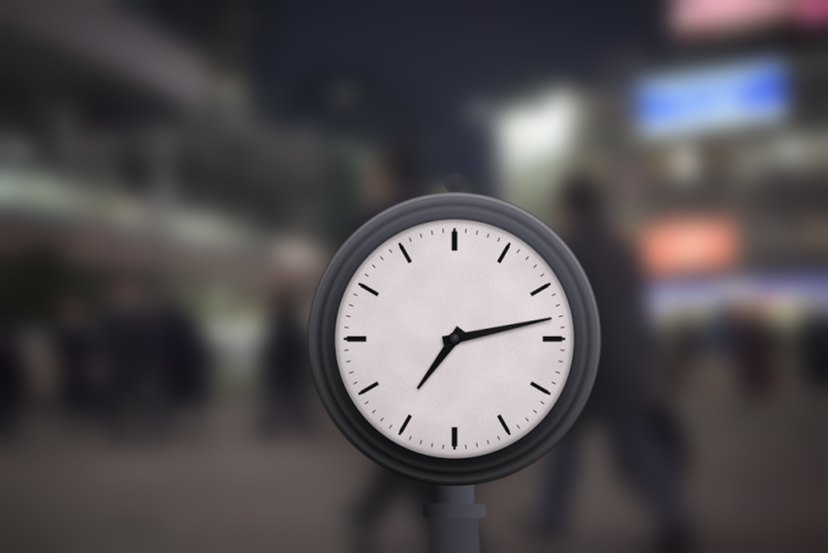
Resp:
7:13
